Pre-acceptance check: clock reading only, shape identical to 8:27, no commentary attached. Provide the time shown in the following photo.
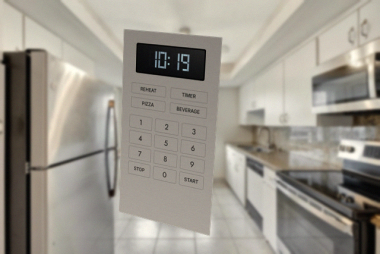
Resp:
10:19
